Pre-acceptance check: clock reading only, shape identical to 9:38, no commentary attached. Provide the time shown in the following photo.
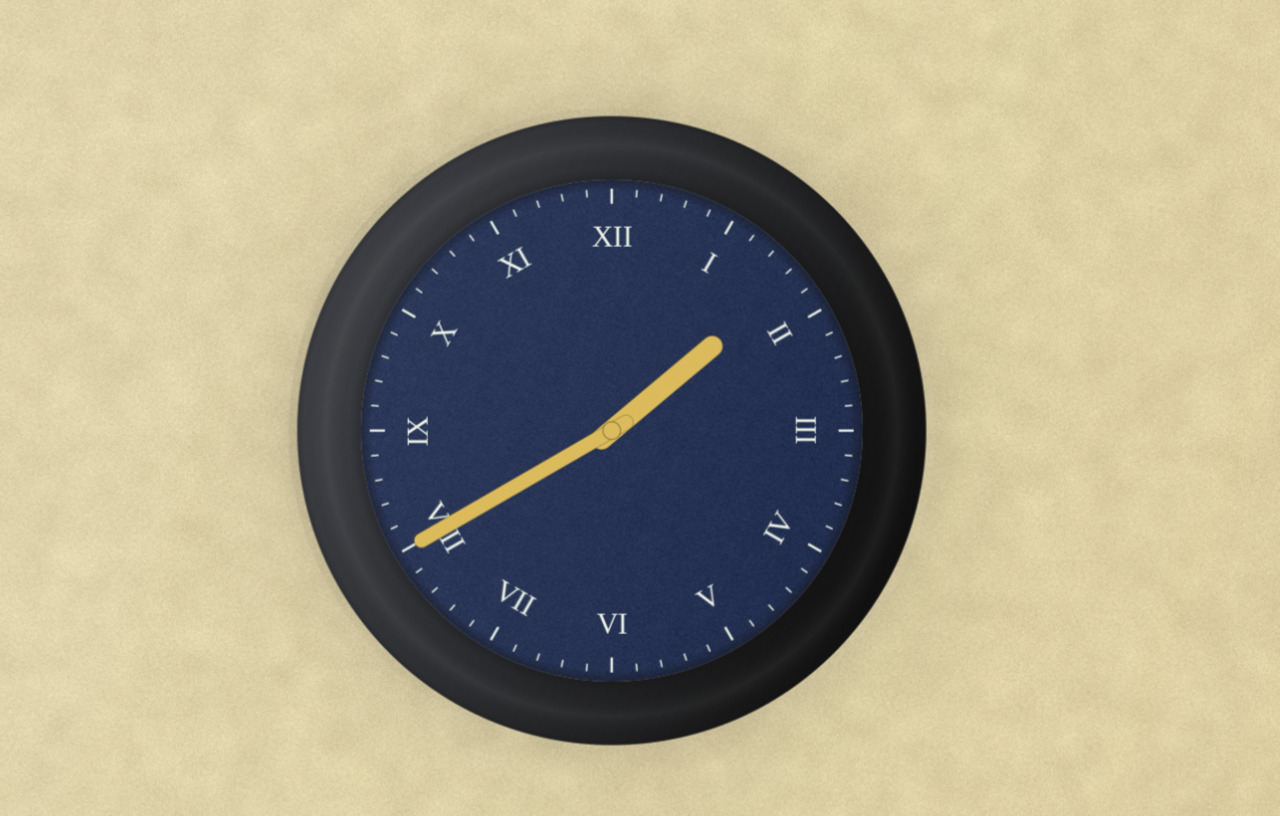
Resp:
1:40
